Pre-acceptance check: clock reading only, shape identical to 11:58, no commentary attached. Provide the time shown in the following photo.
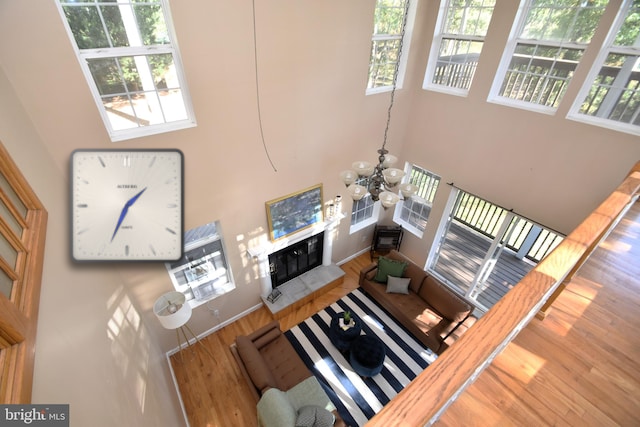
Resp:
1:34
